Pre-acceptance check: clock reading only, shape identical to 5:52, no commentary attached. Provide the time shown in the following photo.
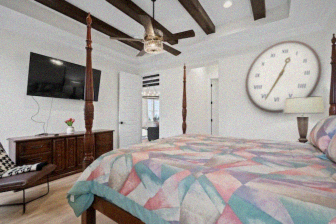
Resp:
12:34
